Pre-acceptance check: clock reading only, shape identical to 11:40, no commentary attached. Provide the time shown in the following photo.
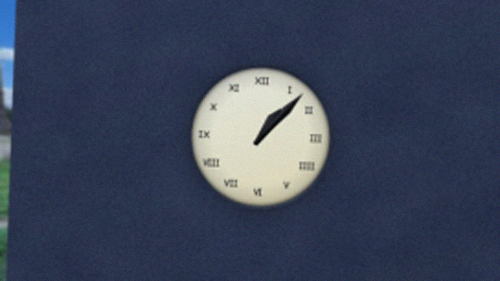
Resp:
1:07
